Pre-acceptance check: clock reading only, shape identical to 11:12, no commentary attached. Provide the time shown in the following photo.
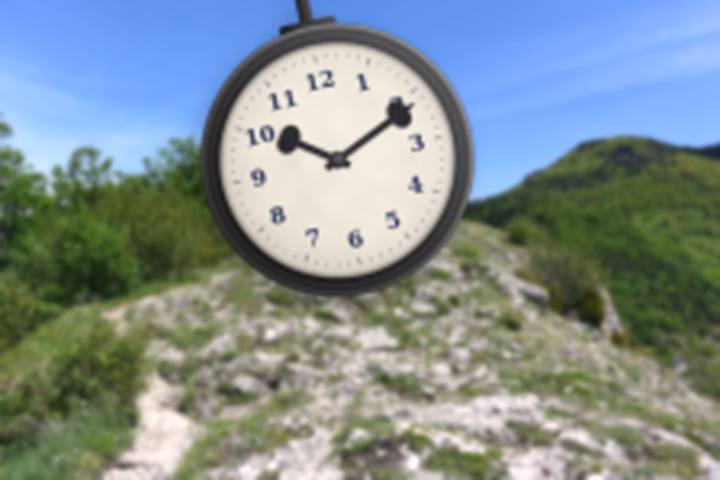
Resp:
10:11
